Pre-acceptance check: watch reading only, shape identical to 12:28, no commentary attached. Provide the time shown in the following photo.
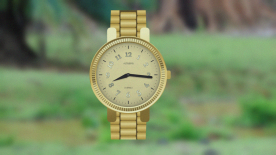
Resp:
8:16
